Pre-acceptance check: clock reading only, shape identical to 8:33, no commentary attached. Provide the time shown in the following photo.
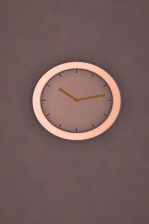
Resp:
10:13
